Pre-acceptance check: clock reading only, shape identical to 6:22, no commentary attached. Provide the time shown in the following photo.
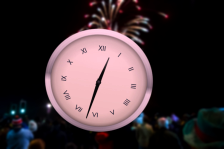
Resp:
12:32
